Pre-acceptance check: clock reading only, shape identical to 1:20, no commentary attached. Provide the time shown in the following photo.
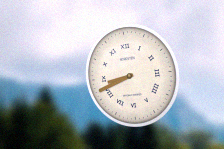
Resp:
8:42
